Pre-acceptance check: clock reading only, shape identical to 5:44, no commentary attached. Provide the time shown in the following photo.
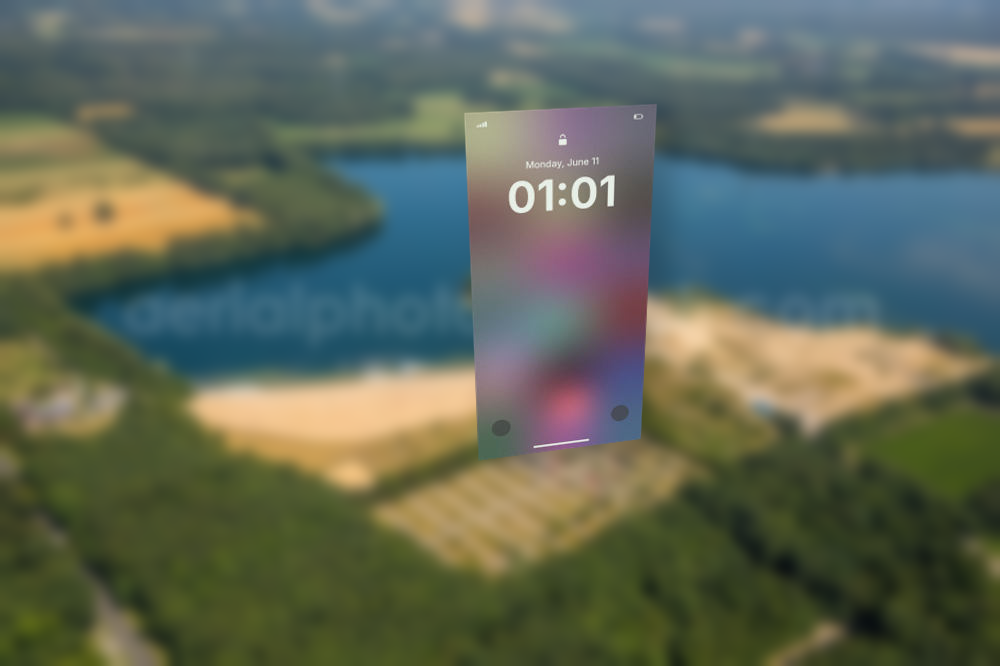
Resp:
1:01
